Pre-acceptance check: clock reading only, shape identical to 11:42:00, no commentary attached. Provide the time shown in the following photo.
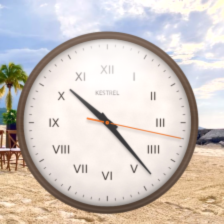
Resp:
10:23:17
